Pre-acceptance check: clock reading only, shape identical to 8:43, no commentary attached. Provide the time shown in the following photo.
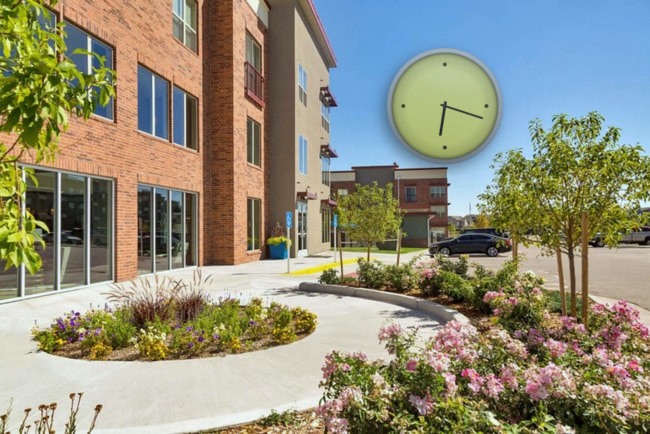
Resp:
6:18
